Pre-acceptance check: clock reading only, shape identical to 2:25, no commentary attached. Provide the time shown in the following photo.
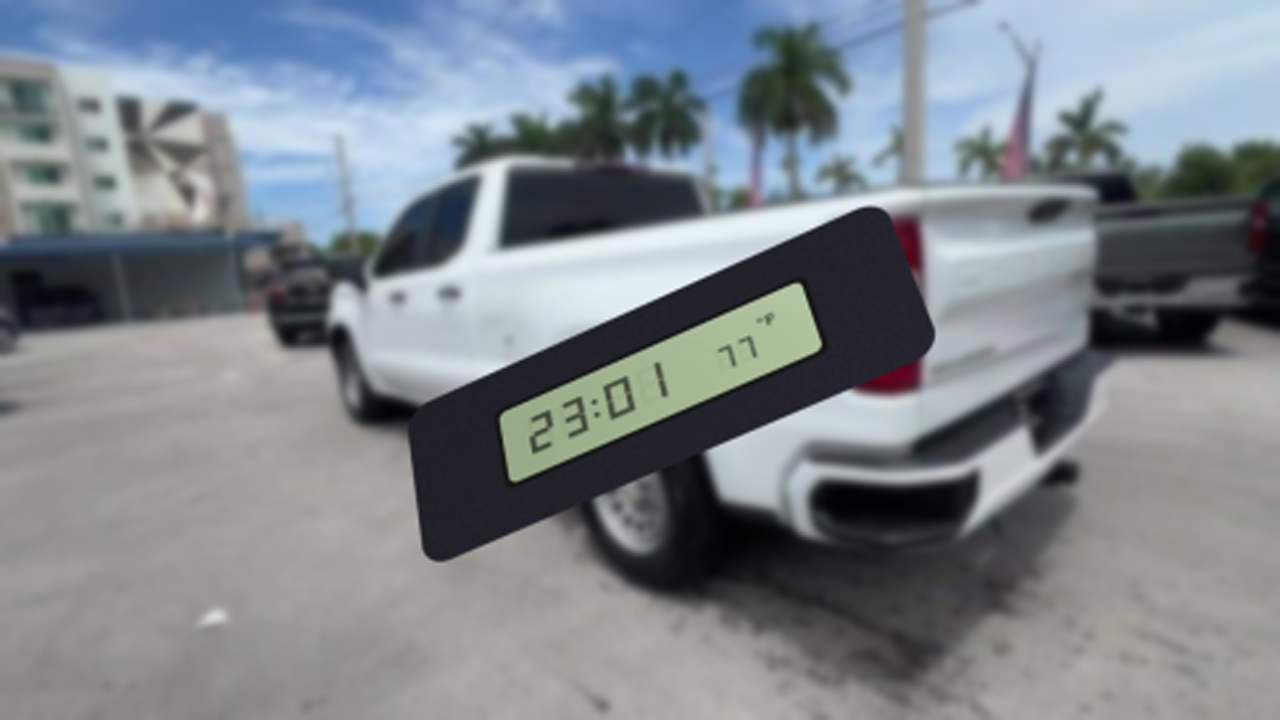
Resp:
23:01
